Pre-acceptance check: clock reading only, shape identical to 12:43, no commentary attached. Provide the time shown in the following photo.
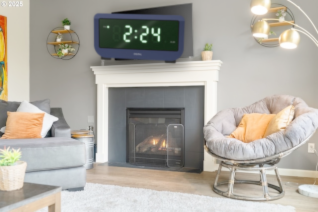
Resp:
2:24
